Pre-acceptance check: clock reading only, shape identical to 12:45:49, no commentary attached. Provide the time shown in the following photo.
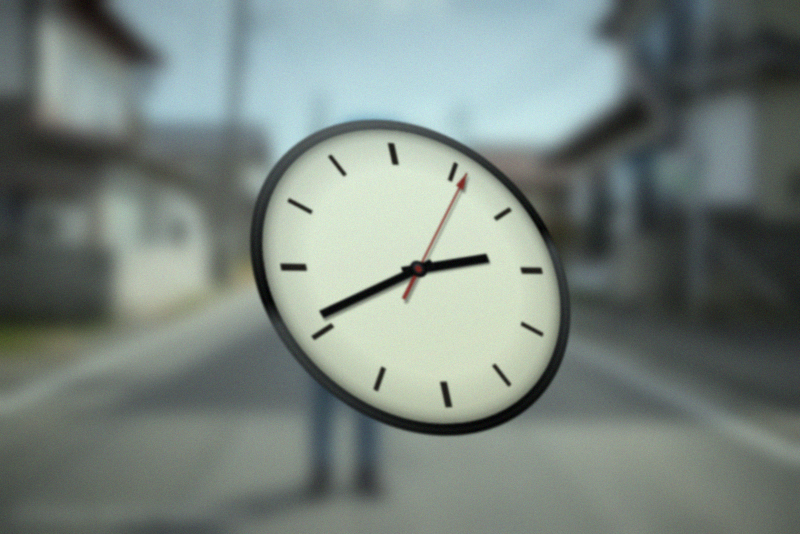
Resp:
2:41:06
